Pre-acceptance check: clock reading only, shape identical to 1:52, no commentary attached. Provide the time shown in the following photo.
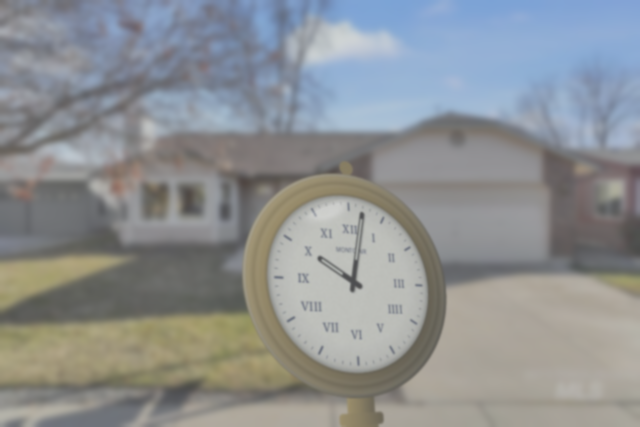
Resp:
10:02
